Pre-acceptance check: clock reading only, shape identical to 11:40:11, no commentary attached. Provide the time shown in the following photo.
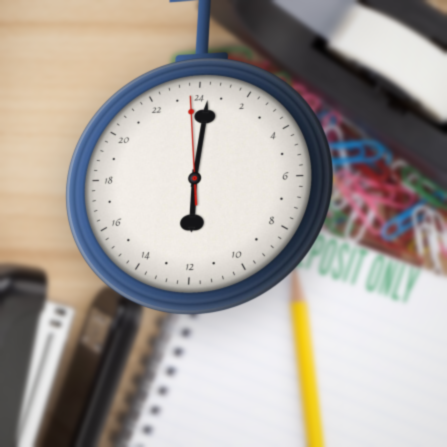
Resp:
12:00:59
